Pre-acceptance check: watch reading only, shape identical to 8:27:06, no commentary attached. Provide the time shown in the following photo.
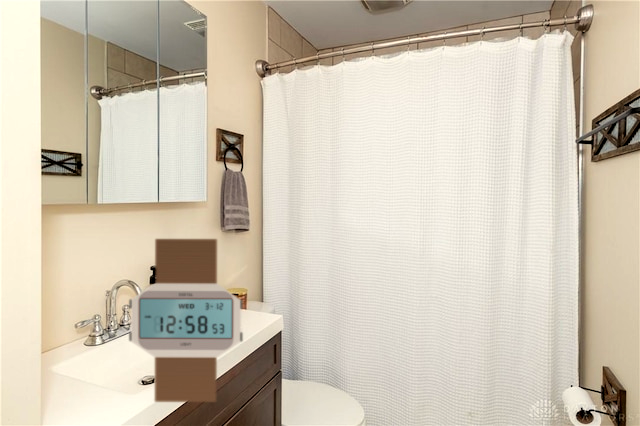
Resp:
12:58:53
